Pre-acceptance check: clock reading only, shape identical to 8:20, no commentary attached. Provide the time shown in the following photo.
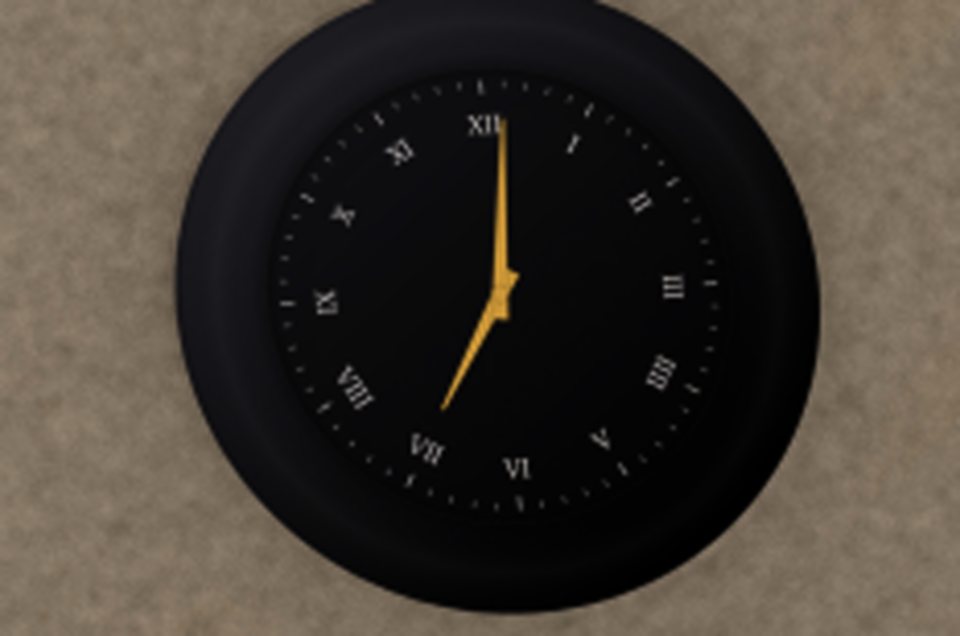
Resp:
7:01
